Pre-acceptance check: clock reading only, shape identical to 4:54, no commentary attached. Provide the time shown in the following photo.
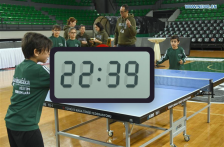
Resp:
22:39
